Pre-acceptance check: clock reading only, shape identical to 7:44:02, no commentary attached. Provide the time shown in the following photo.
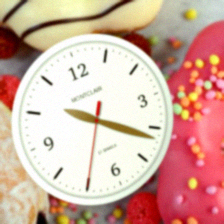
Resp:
10:21:35
